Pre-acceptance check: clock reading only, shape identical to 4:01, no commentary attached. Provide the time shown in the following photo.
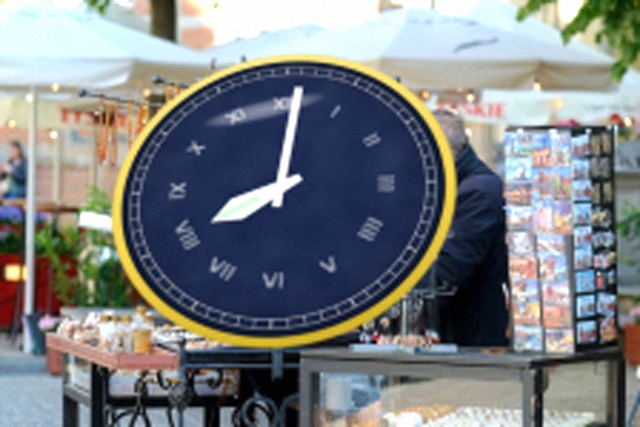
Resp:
8:01
